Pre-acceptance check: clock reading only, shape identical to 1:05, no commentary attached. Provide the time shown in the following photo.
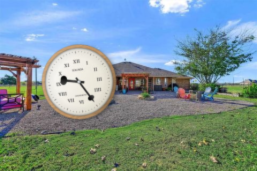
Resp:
9:25
